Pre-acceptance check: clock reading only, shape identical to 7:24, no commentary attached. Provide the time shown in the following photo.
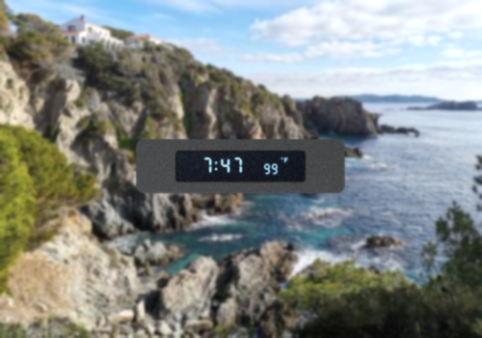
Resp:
7:47
